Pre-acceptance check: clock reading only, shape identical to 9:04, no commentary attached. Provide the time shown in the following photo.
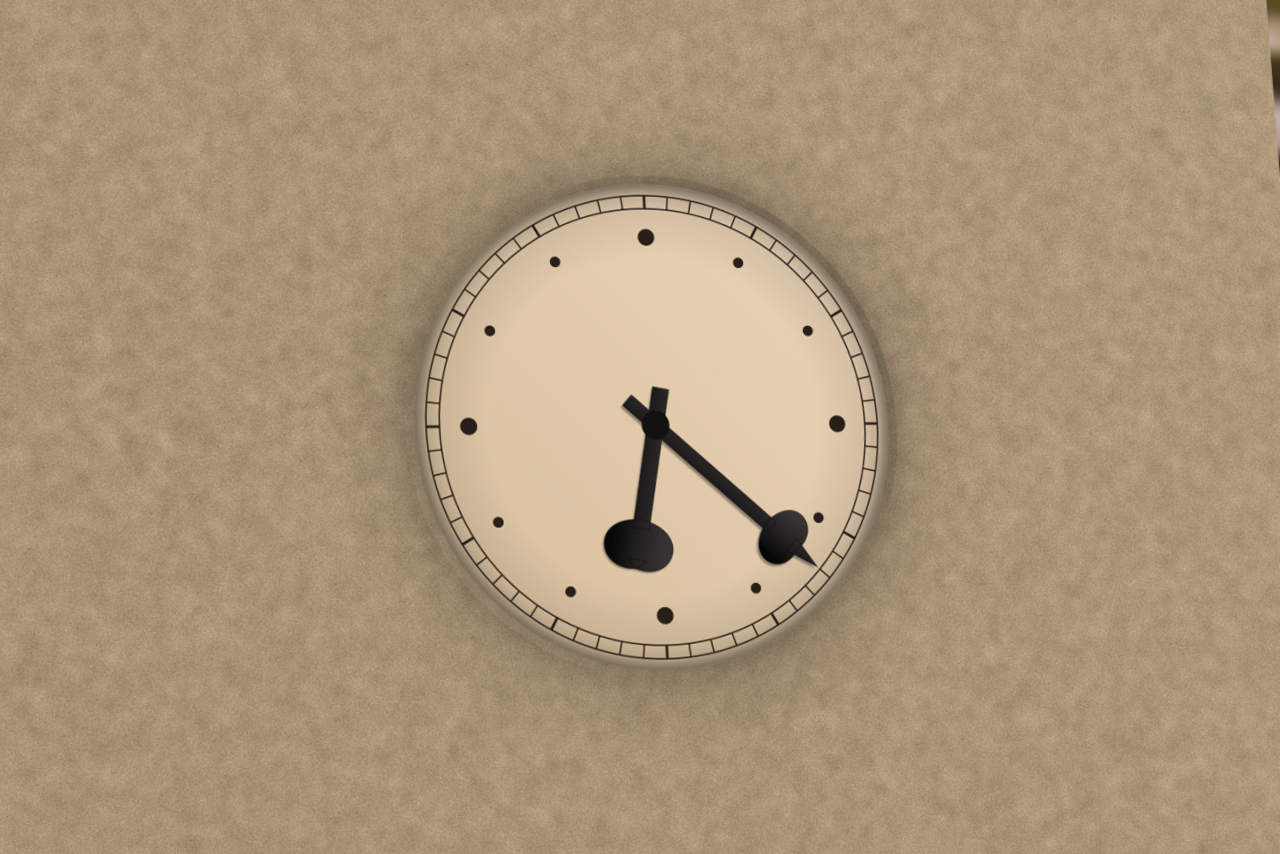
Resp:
6:22
